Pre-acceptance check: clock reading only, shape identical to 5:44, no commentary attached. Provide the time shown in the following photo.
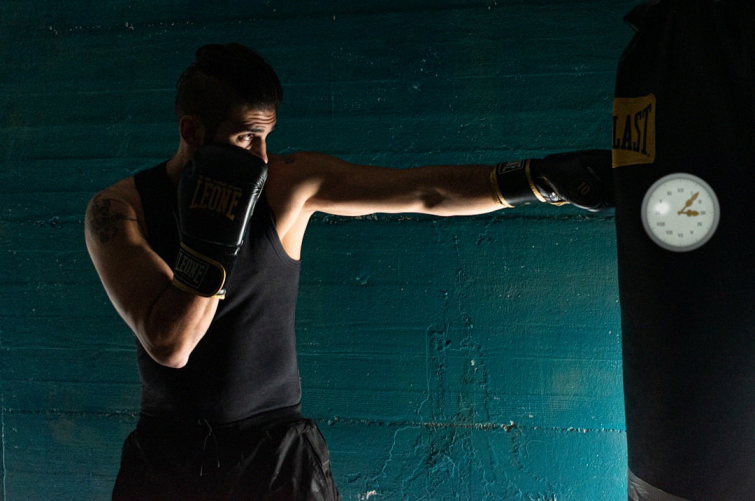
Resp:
3:07
